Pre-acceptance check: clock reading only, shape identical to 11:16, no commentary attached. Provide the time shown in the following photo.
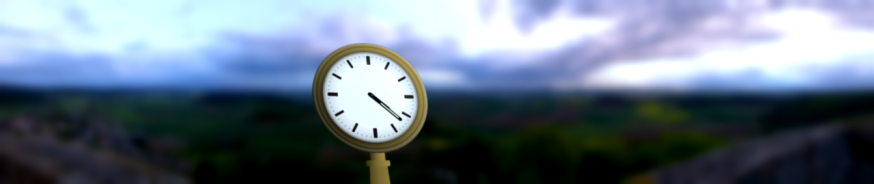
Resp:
4:22
